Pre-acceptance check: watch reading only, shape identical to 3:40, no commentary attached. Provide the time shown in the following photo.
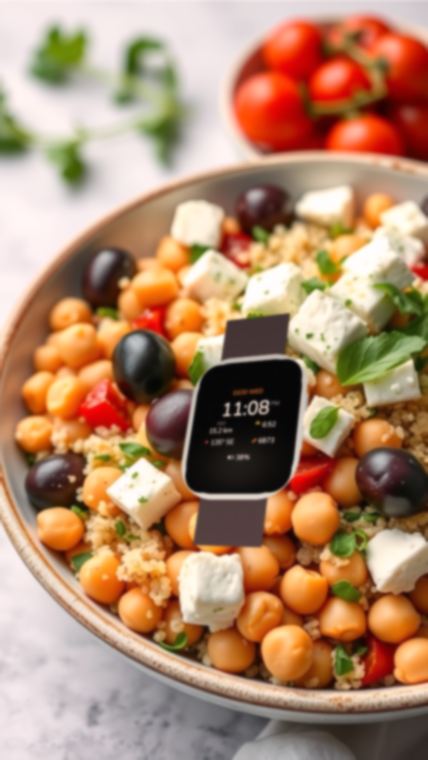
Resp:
11:08
